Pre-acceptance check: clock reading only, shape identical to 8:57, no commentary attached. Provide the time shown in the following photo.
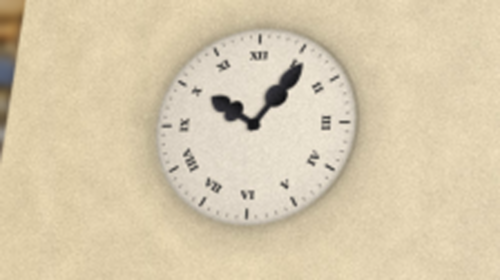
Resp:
10:06
